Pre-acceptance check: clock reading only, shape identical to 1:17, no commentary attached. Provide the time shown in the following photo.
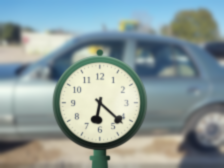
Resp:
6:22
